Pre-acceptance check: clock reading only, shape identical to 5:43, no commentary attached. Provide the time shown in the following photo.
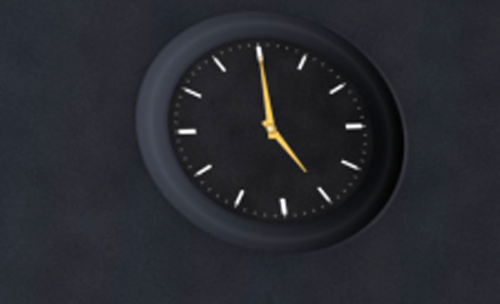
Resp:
5:00
